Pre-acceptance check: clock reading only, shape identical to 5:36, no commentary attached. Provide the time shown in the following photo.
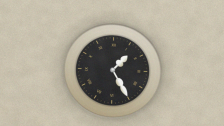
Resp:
1:25
